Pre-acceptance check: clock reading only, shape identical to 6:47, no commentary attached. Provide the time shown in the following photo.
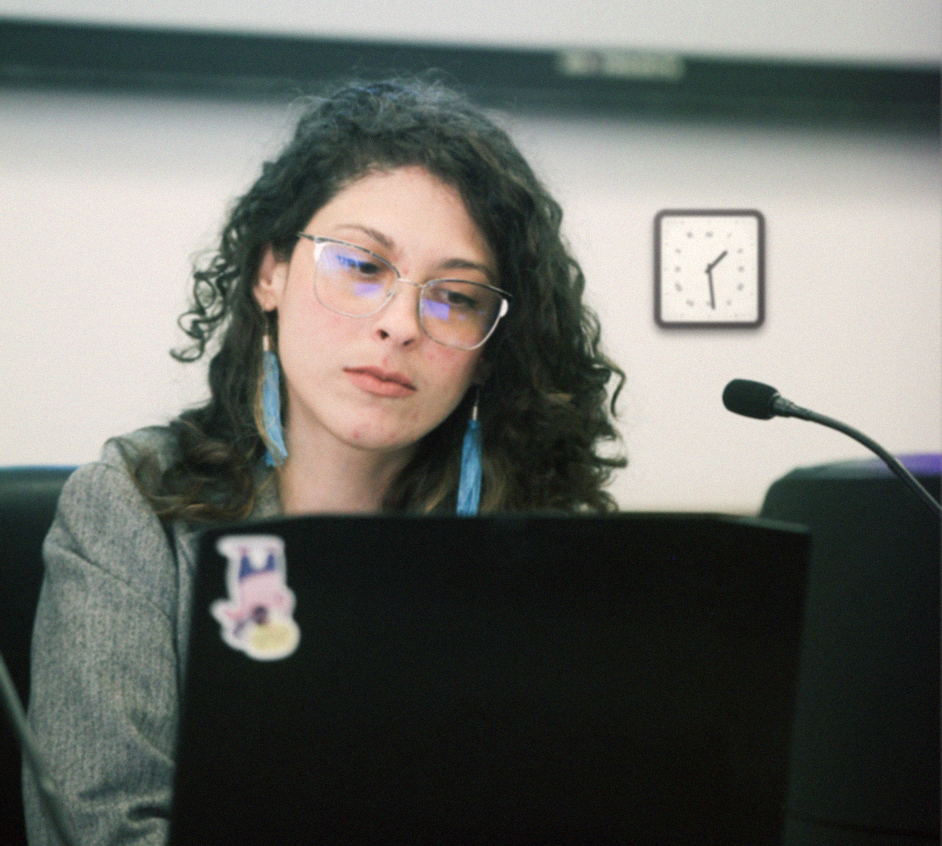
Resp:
1:29
